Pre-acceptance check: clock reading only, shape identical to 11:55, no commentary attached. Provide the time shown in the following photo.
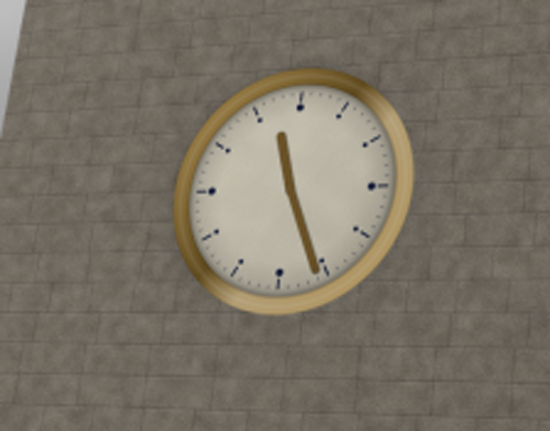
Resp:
11:26
